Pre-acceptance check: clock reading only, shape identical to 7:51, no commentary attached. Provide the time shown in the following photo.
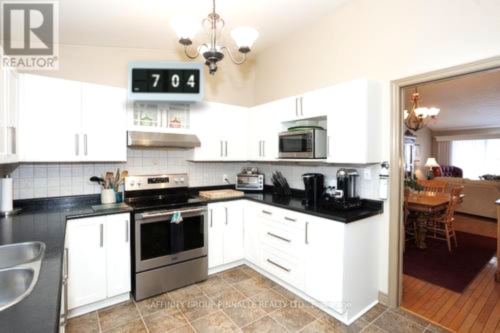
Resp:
7:04
